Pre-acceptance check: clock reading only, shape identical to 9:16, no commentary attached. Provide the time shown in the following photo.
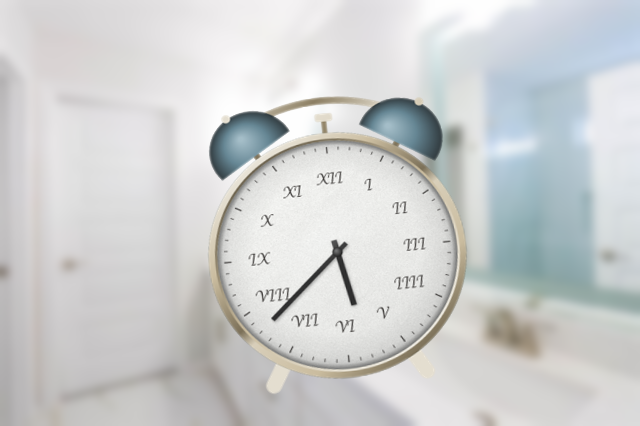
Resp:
5:38
